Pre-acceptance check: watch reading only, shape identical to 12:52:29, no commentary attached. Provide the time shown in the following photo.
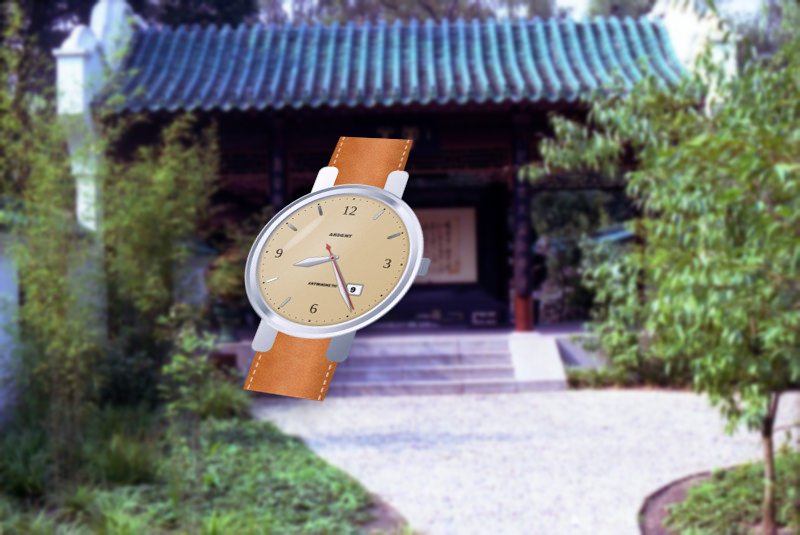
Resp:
8:24:24
